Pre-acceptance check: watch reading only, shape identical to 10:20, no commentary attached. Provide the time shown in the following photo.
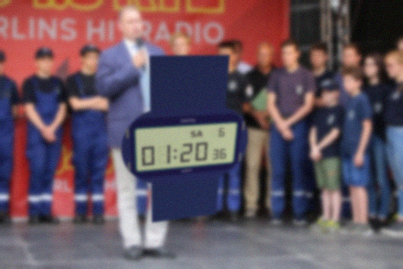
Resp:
1:20
